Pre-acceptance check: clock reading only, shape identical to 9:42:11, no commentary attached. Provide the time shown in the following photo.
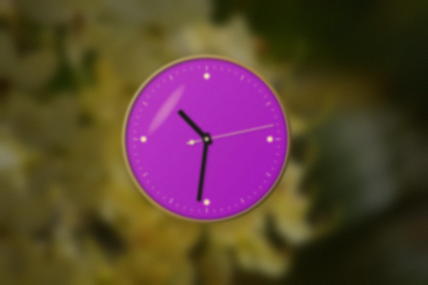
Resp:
10:31:13
